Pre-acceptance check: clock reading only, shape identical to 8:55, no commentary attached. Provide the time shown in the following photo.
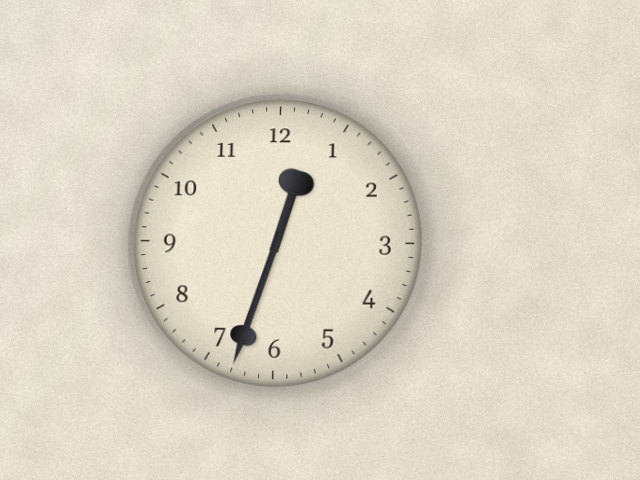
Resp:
12:33
